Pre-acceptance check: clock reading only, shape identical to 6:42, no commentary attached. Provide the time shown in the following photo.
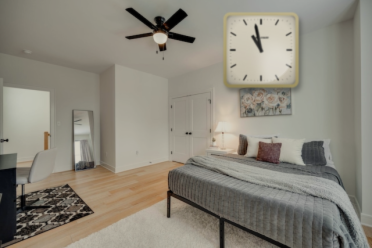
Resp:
10:58
